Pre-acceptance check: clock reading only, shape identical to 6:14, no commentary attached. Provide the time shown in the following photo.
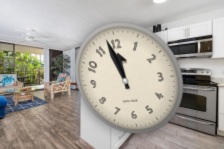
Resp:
11:58
